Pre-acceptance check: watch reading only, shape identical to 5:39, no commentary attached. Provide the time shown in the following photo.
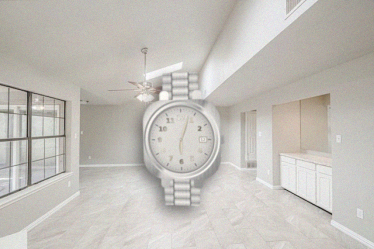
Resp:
6:03
